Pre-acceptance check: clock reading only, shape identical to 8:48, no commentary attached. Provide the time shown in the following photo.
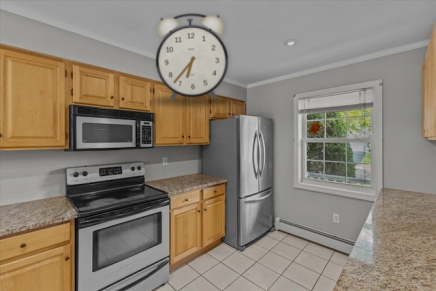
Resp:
6:37
